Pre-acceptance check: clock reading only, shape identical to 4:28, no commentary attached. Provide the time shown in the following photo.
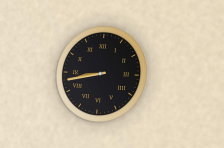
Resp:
8:43
